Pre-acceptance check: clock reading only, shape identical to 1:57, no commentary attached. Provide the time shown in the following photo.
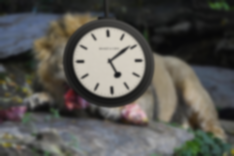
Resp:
5:09
